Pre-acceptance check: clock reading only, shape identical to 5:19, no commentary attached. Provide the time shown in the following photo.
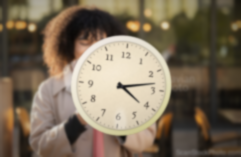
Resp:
4:13
